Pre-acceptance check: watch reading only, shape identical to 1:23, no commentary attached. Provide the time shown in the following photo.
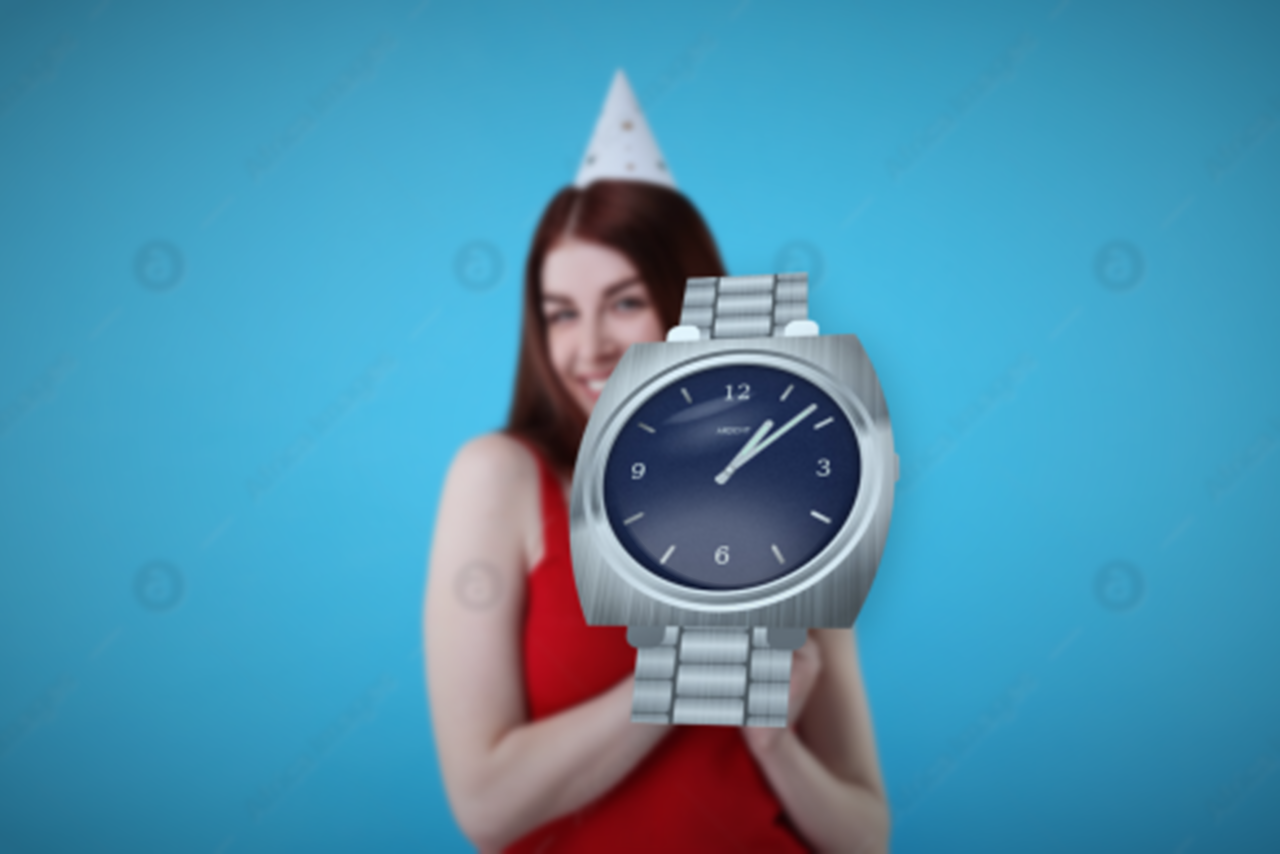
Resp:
1:08
